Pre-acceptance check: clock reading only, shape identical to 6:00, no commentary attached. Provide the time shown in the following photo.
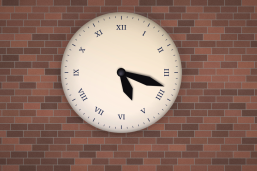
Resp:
5:18
